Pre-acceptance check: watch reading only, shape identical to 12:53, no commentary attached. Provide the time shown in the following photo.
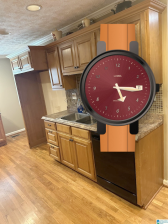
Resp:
5:16
